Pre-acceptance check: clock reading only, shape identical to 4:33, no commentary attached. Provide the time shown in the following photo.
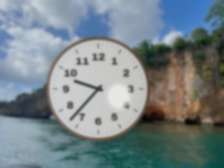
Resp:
9:37
